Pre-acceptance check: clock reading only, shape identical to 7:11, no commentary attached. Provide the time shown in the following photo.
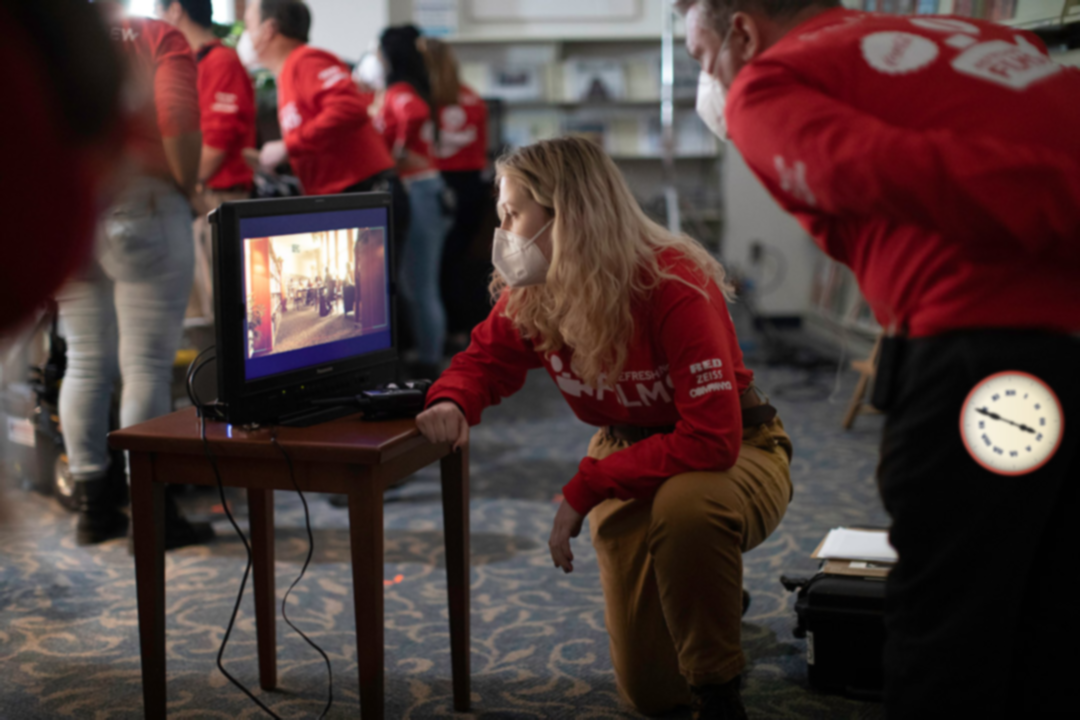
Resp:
3:49
